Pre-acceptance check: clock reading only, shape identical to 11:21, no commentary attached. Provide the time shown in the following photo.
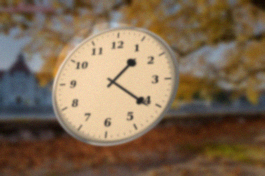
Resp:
1:21
